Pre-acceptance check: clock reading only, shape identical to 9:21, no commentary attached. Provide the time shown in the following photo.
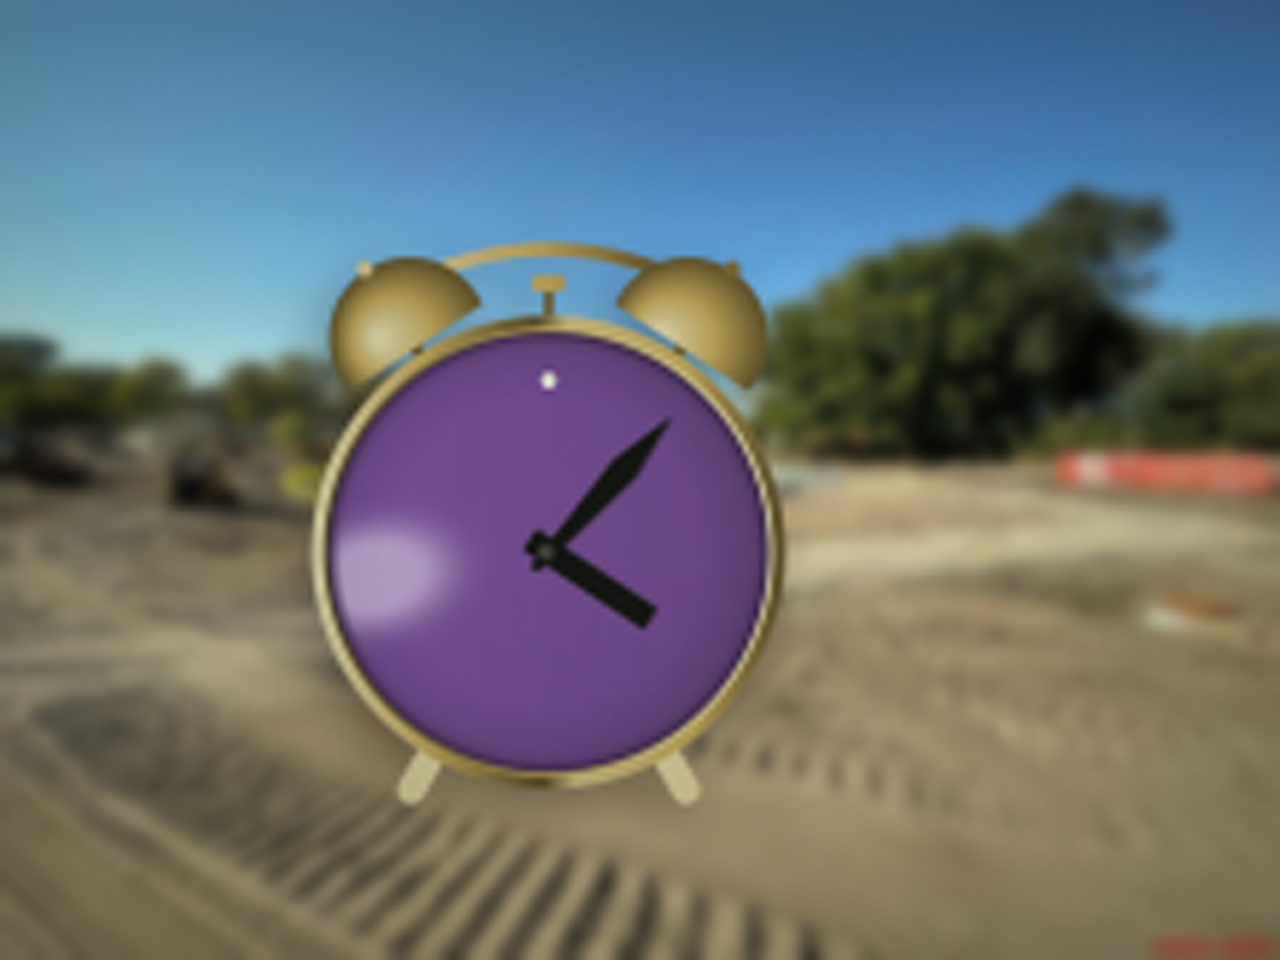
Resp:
4:07
